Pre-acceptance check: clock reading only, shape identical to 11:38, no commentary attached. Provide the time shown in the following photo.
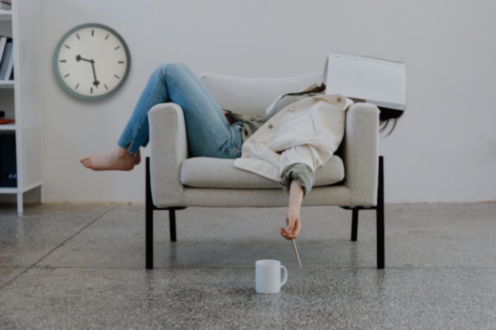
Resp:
9:28
